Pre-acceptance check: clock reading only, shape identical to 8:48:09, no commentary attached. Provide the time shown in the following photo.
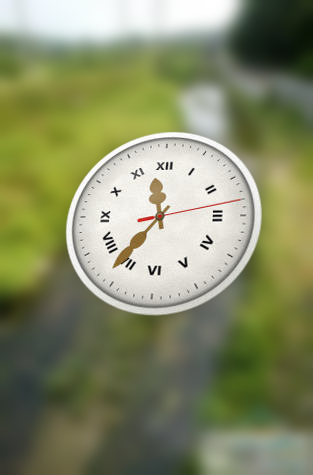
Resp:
11:36:13
